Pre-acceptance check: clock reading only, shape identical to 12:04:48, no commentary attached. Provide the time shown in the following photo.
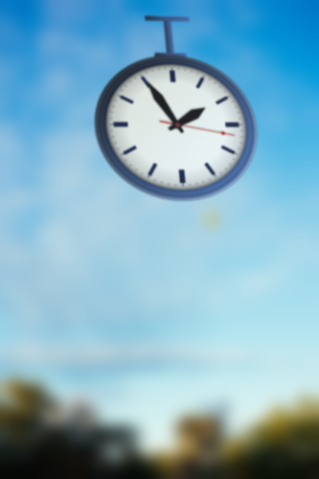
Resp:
1:55:17
